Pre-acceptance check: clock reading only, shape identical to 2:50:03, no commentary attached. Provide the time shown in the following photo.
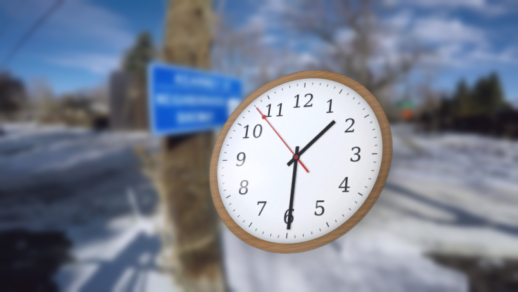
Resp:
1:29:53
